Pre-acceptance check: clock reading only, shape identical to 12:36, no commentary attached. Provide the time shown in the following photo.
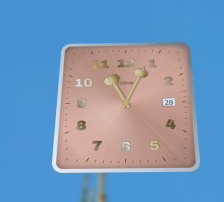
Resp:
11:04
